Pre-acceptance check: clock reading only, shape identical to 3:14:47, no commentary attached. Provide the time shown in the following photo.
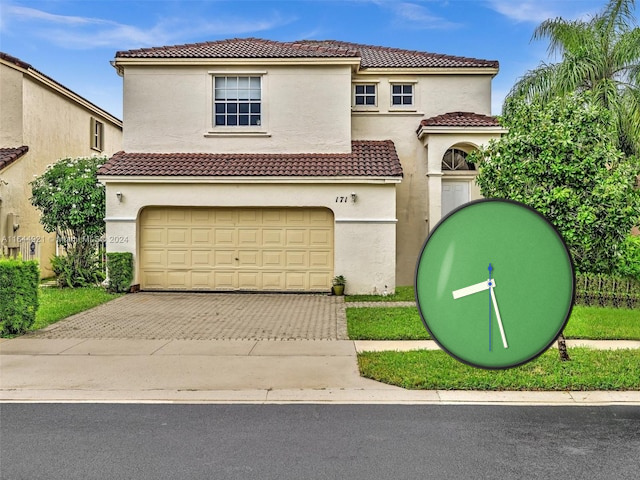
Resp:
8:27:30
